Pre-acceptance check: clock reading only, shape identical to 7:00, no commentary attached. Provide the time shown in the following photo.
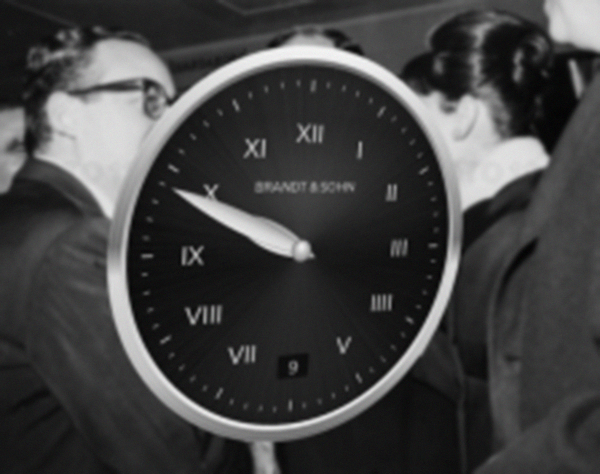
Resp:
9:49
